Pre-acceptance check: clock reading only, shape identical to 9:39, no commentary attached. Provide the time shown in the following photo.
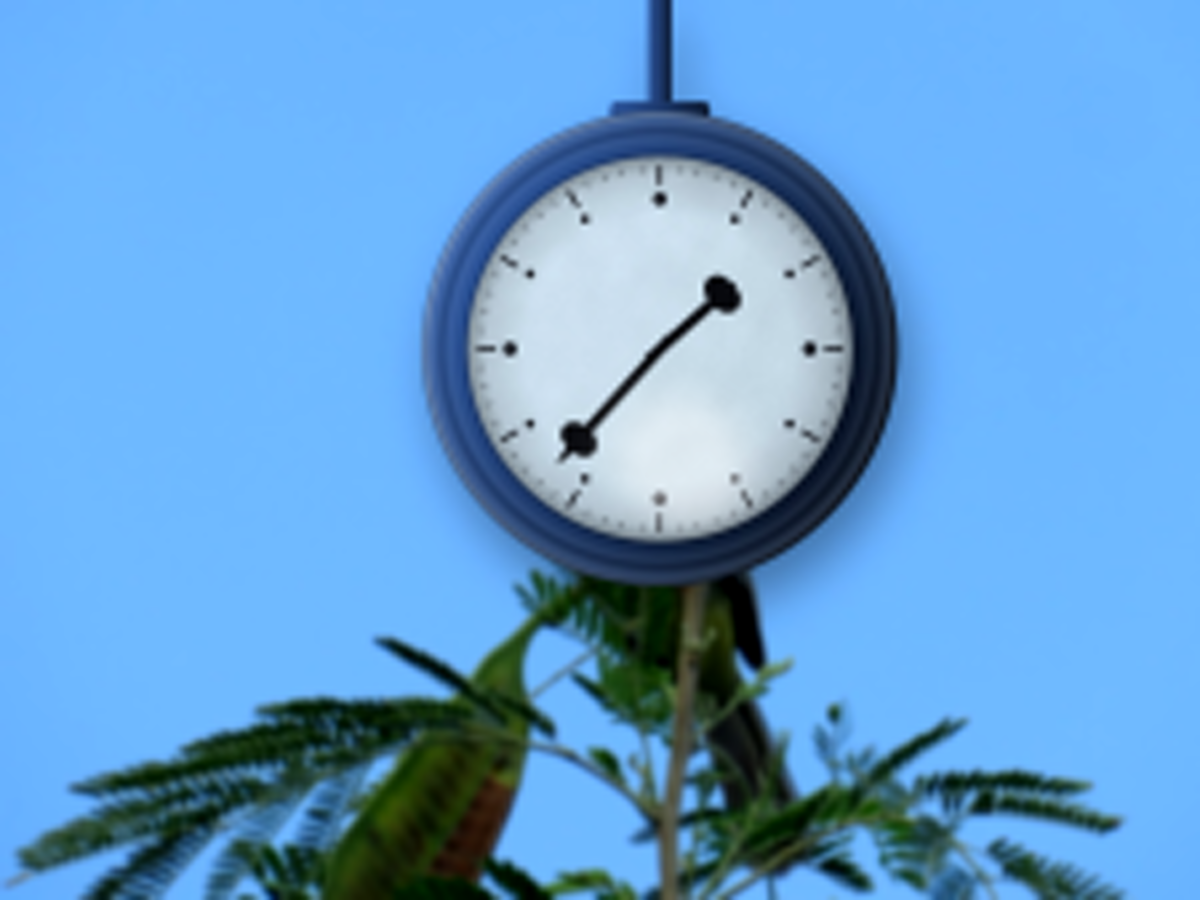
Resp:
1:37
